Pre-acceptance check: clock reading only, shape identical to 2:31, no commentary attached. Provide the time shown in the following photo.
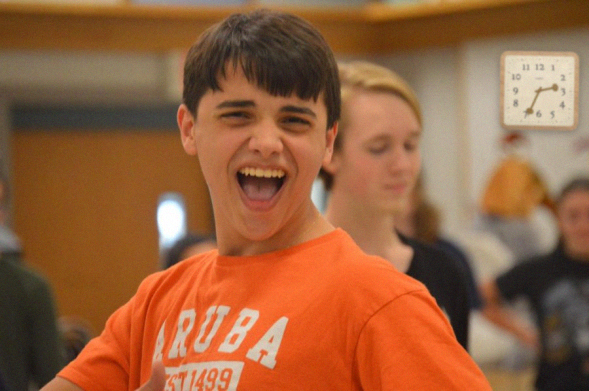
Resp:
2:34
